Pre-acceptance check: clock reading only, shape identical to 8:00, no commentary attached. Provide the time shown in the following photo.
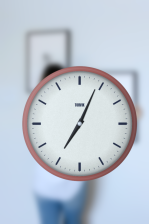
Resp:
7:04
